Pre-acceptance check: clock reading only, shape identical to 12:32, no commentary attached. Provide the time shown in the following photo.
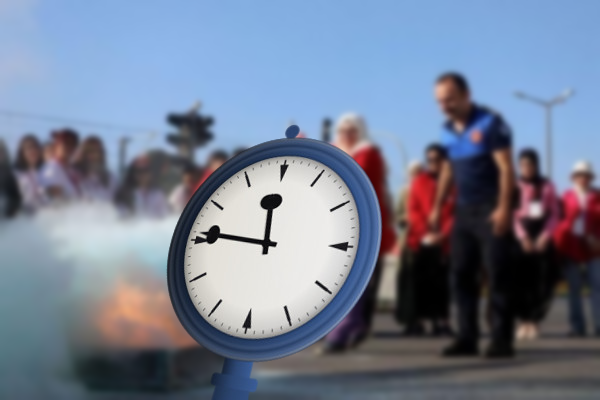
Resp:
11:46
